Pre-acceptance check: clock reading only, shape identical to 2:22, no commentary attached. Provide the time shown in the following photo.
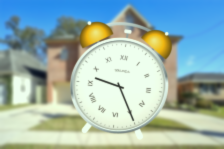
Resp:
9:25
